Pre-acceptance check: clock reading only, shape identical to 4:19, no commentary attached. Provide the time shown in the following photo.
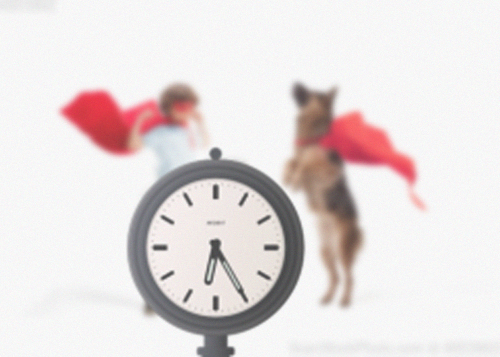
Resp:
6:25
